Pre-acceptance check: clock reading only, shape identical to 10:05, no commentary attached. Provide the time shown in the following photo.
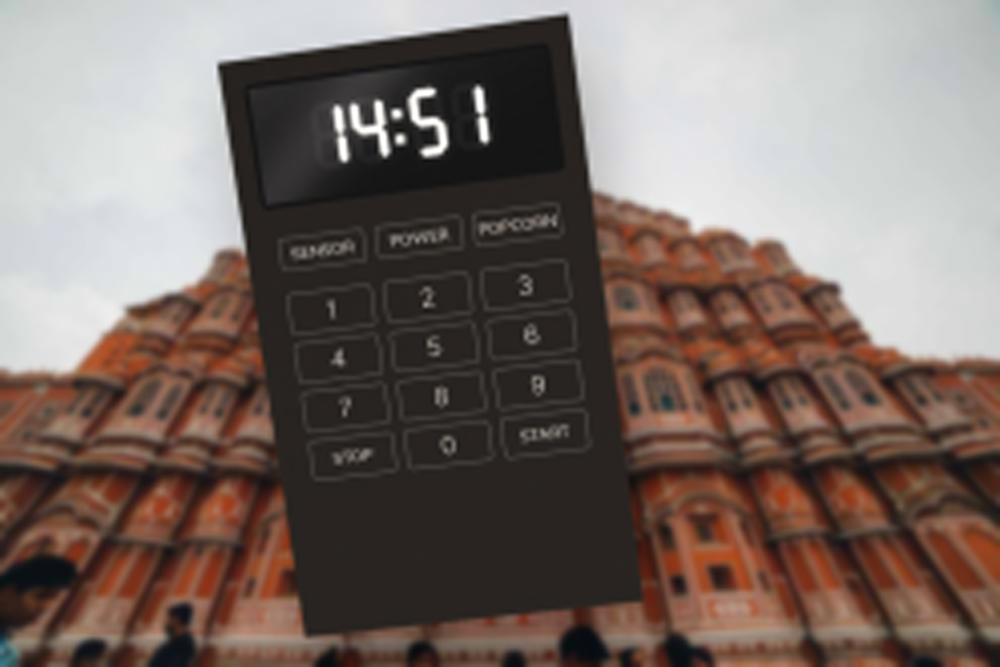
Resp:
14:51
